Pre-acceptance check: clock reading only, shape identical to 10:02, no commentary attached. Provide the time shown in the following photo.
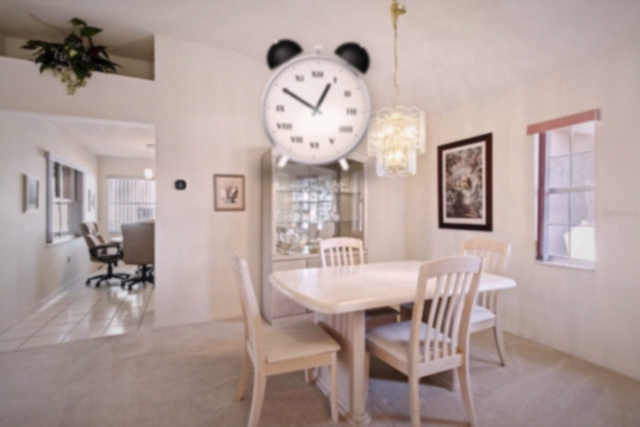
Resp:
12:50
